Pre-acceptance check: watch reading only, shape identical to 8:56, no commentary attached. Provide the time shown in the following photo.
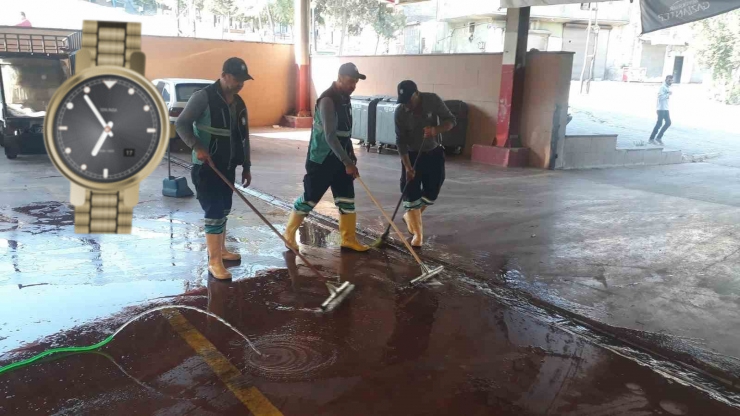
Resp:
6:54
